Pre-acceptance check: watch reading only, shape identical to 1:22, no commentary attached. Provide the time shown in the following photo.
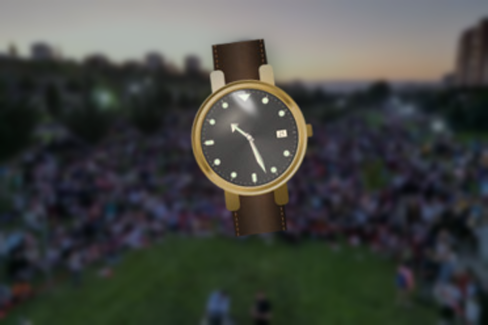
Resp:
10:27
